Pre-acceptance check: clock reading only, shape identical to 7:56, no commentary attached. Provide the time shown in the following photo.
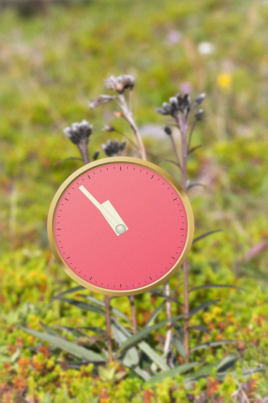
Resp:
10:53
